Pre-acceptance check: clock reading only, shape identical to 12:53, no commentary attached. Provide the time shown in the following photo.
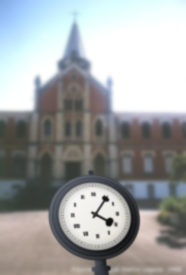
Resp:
4:06
